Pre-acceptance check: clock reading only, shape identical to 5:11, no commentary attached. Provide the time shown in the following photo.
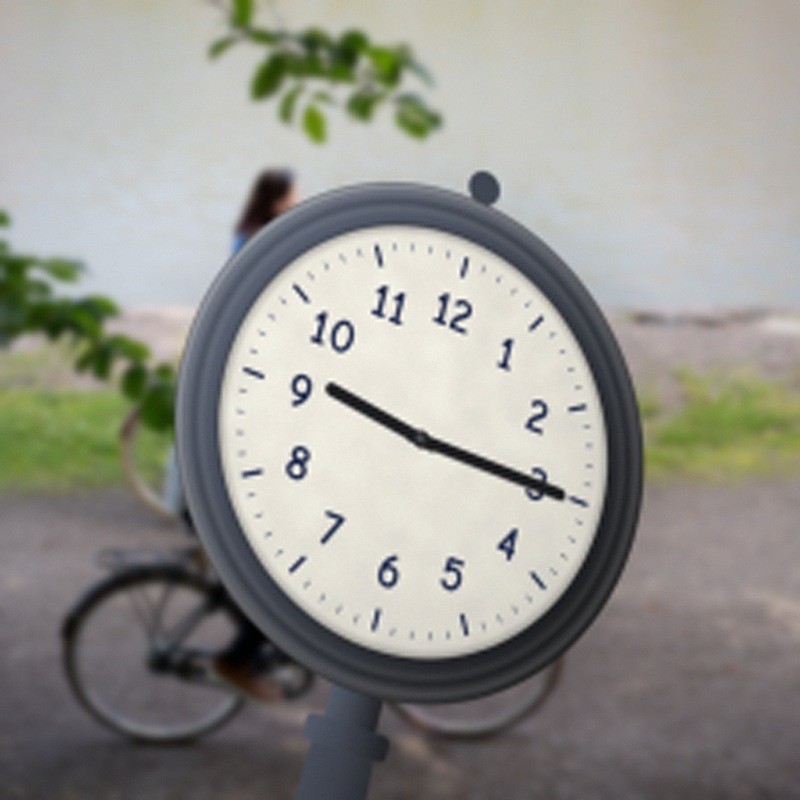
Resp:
9:15
